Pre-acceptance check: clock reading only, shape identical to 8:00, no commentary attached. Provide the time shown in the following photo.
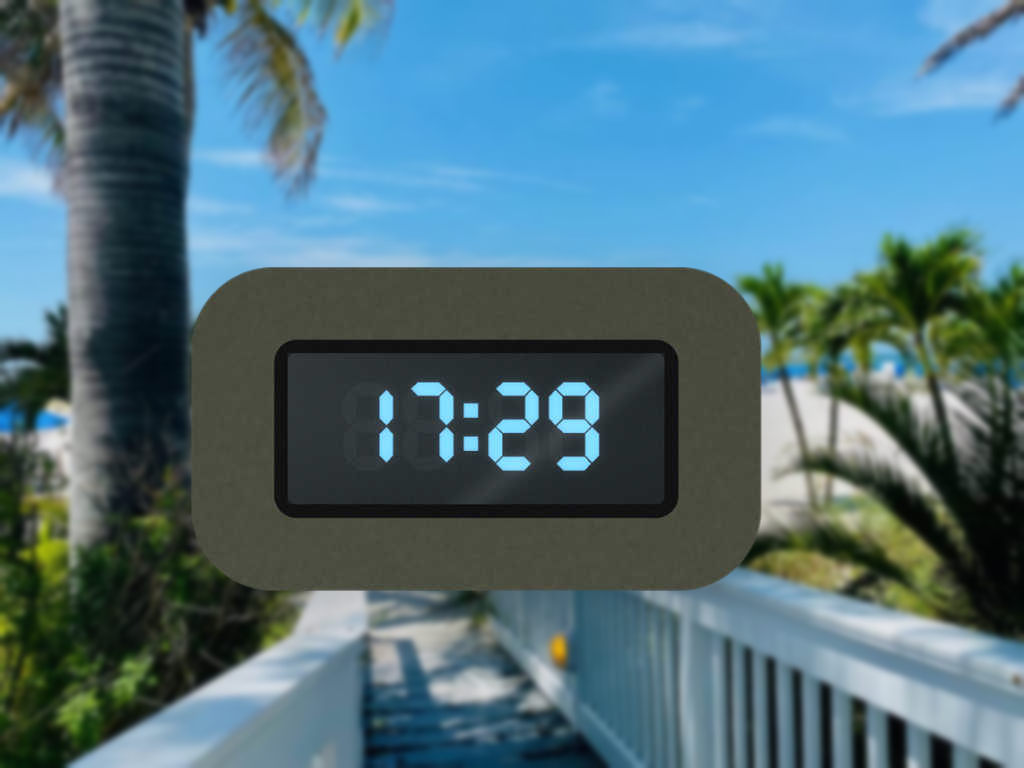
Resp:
17:29
